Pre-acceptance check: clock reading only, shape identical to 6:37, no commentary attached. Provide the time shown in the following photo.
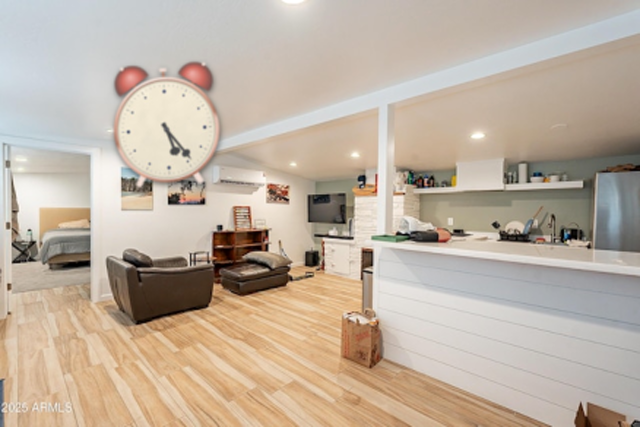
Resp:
5:24
